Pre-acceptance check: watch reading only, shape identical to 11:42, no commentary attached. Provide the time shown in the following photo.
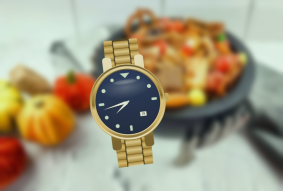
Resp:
7:43
